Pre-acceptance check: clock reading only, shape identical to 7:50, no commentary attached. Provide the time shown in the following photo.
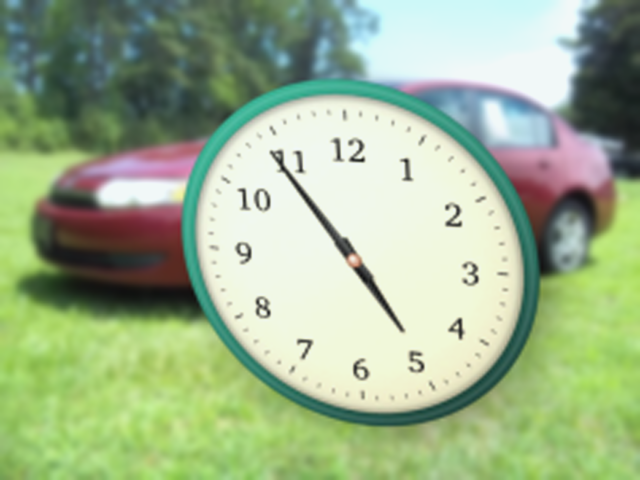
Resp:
4:54
